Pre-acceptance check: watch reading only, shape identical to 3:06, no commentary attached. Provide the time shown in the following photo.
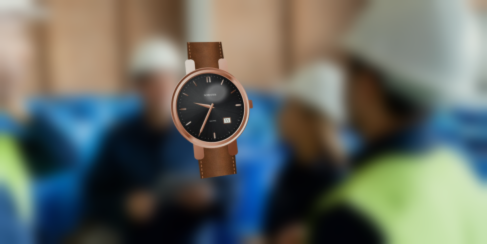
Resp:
9:35
